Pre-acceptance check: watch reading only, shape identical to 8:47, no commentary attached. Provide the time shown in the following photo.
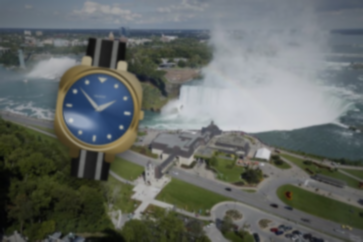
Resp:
1:52
